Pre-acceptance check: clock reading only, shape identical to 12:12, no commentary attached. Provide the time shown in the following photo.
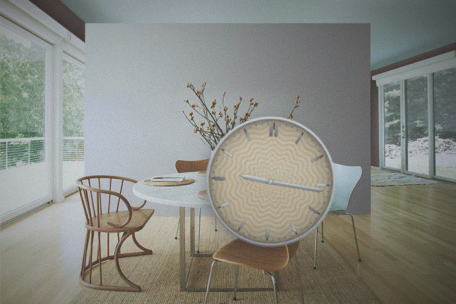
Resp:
9:16
